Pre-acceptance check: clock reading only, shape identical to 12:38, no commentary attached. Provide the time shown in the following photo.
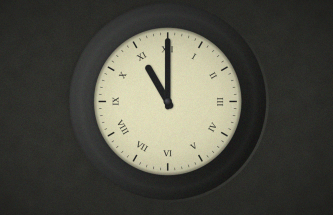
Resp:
11:00
